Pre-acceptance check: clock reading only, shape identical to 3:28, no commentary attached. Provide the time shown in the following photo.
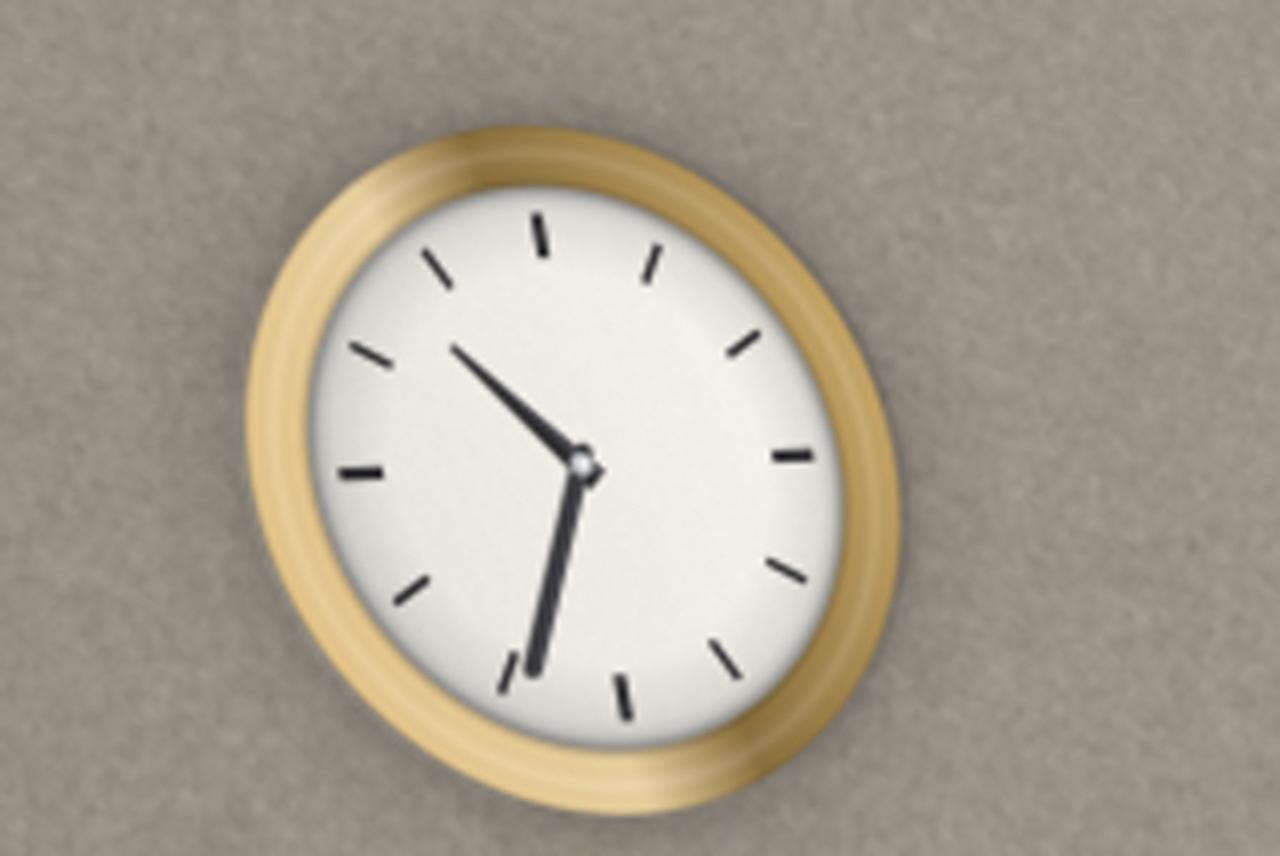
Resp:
10:34
